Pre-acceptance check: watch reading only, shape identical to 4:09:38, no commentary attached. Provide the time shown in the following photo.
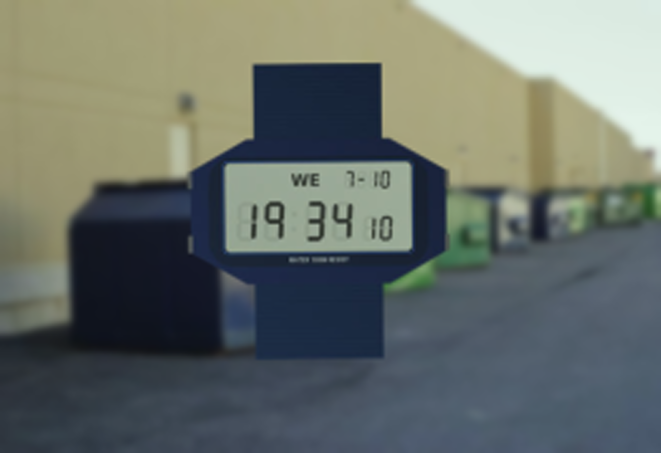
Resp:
19:34:10
